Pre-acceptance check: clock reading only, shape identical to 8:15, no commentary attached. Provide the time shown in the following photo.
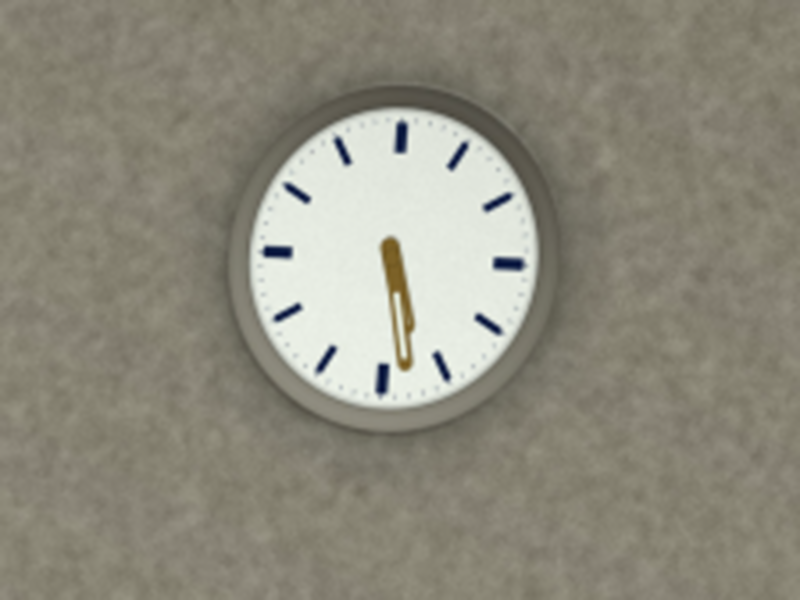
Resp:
5:28
